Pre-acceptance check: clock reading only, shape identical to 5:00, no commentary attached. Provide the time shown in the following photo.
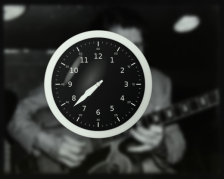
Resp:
7:38
